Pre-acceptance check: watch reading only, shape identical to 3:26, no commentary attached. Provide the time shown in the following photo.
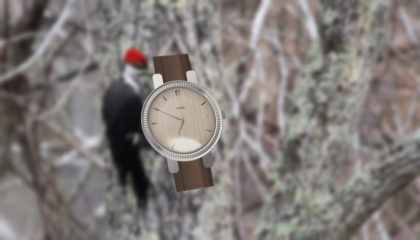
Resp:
6:50
